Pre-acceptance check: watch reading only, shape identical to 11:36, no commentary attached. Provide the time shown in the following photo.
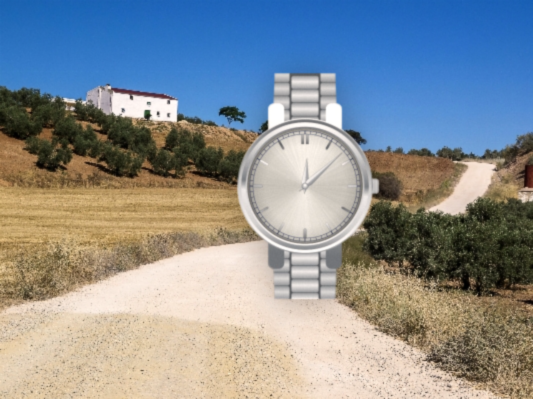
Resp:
12:08
